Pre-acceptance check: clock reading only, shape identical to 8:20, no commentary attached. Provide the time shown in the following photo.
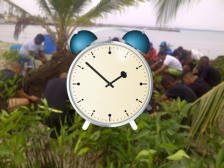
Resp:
1:52
